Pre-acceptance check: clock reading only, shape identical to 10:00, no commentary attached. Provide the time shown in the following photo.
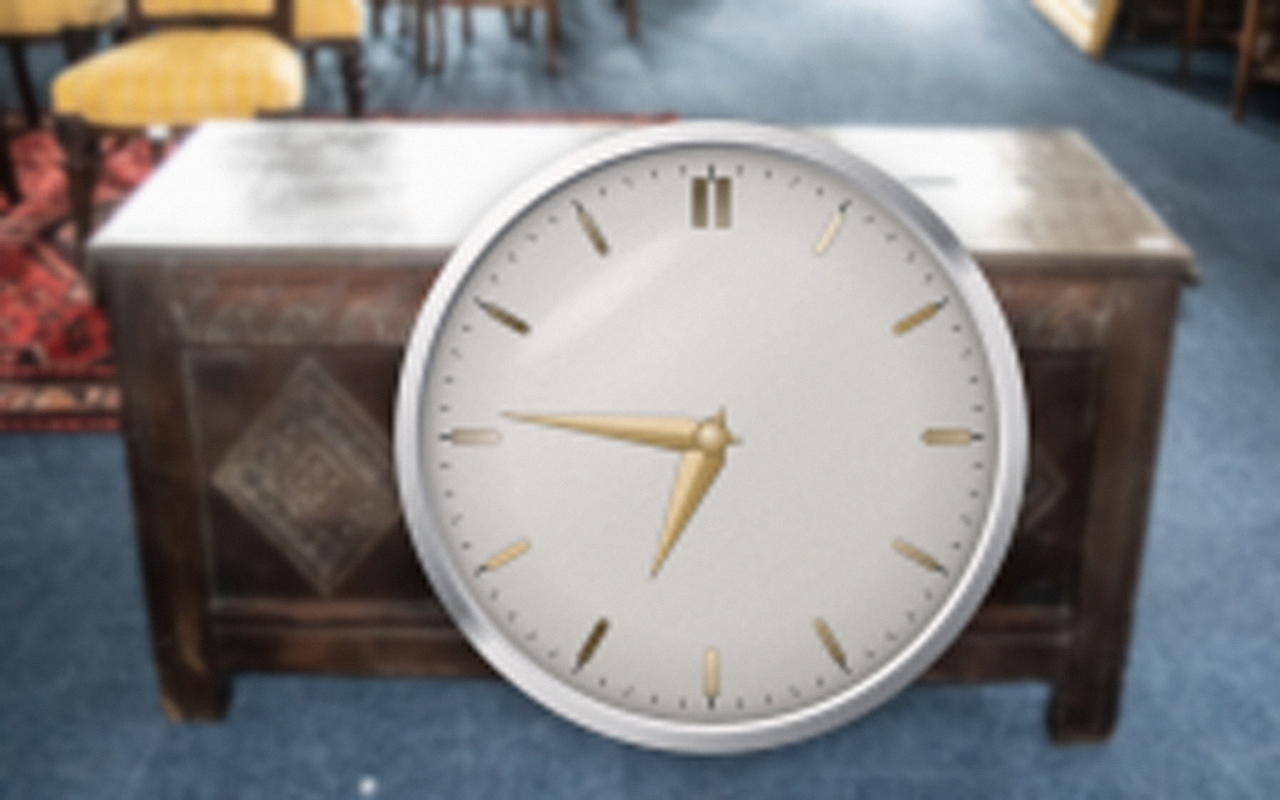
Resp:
6:46
